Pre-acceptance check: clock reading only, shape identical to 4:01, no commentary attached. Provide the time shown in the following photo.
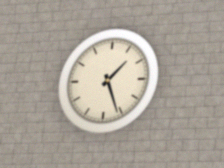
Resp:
1:26
